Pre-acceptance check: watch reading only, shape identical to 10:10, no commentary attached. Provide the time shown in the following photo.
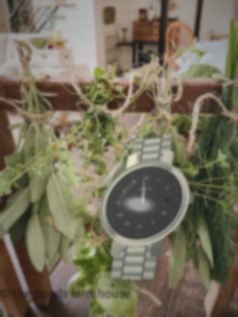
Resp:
11:59
